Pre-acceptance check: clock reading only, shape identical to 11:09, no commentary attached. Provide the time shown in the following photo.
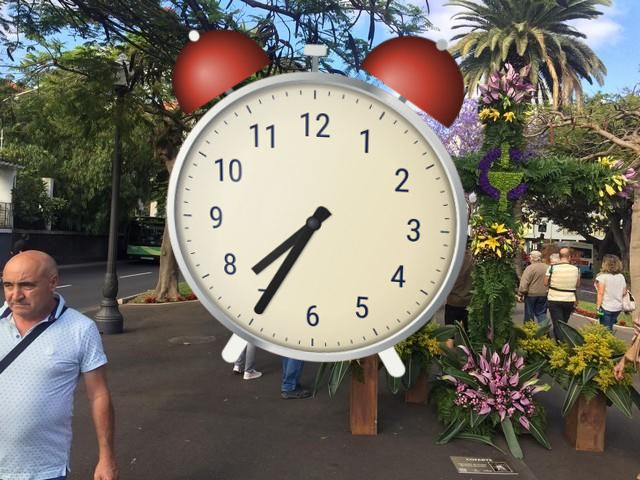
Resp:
7:35
